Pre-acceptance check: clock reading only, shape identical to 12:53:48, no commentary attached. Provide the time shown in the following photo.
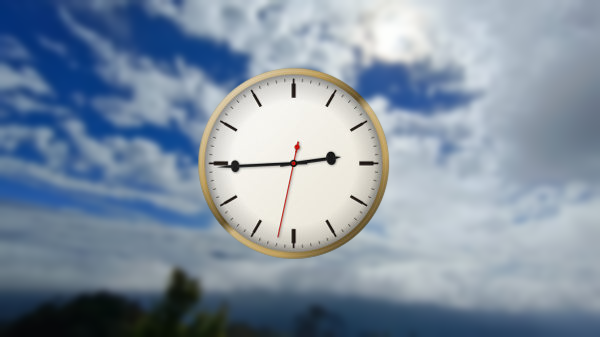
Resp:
2:44:32
